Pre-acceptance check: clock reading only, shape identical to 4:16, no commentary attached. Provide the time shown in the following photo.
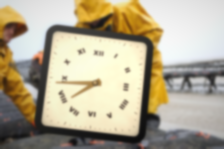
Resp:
7:44
